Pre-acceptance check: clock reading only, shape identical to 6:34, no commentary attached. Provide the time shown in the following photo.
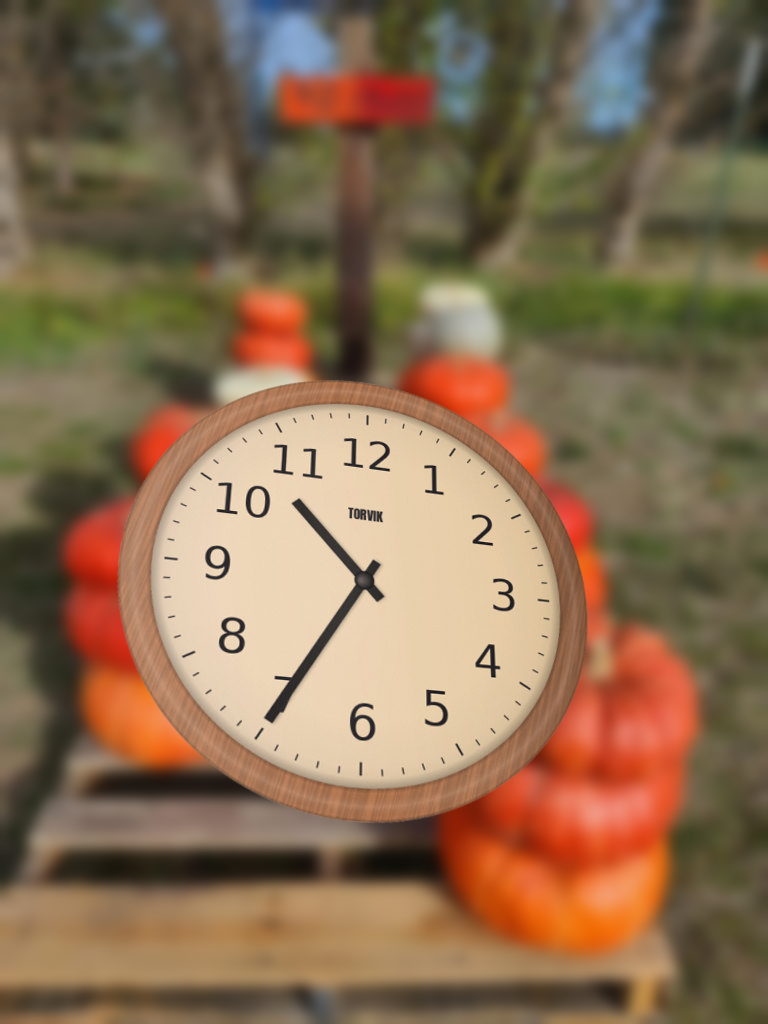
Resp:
10:35
